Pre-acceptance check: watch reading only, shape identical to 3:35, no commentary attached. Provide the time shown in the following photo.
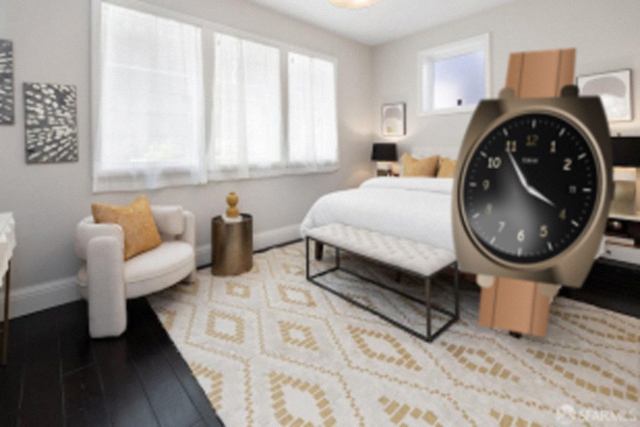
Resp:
3:54
